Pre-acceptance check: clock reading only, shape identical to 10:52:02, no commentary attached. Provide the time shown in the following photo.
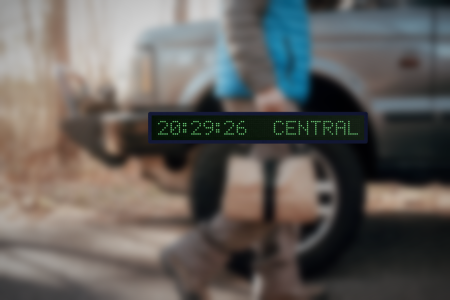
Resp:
20:29:26
